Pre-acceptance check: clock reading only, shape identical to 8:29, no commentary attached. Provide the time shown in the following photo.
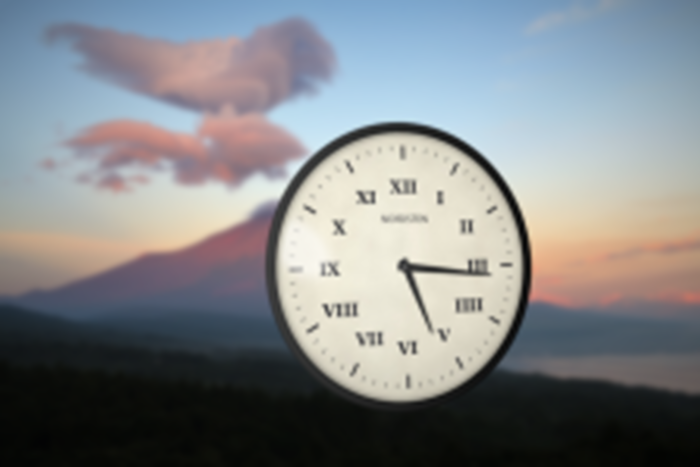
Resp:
5:16
